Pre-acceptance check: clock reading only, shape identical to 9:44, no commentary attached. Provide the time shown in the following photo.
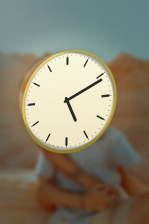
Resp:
5:11
